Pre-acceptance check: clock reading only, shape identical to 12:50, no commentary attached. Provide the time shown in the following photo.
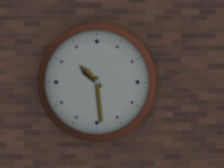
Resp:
10:29
